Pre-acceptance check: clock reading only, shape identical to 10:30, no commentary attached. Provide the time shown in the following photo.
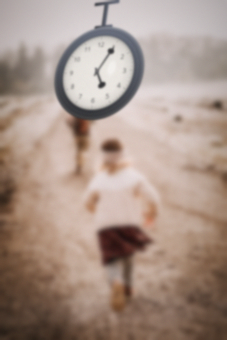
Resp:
5:05
